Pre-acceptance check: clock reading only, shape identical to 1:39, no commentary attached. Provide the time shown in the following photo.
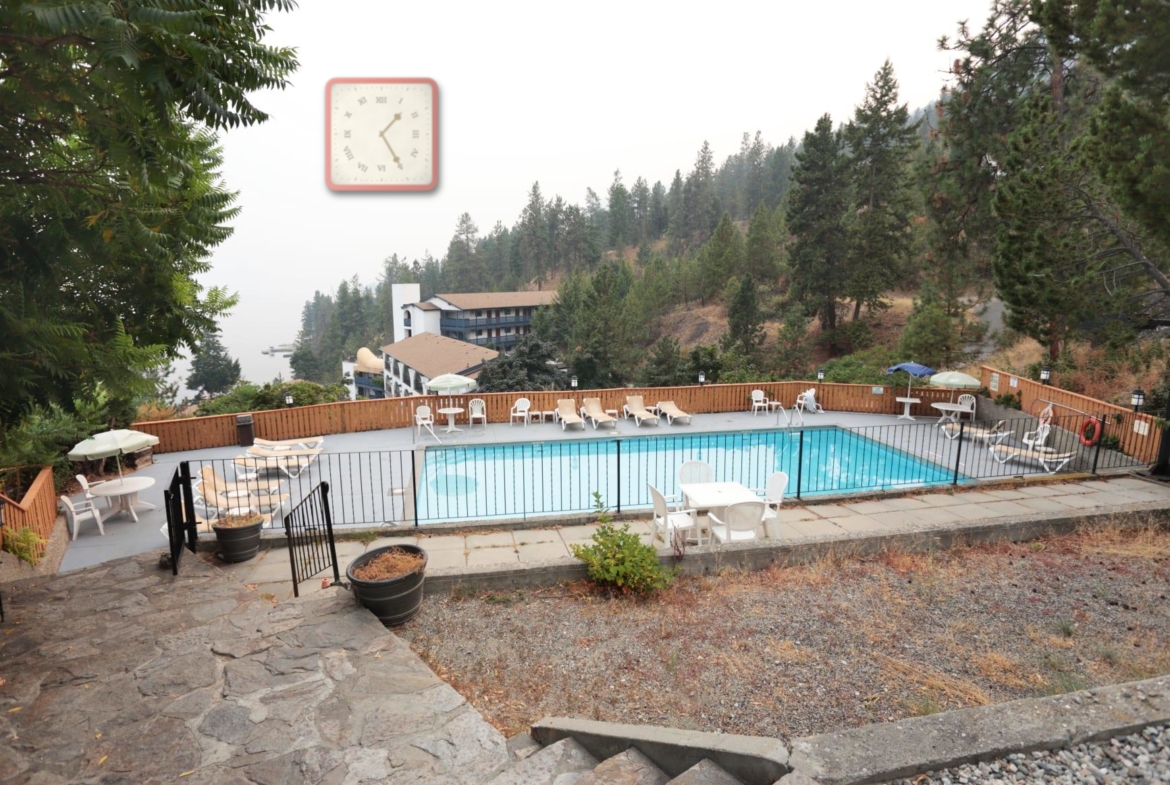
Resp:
1:25
